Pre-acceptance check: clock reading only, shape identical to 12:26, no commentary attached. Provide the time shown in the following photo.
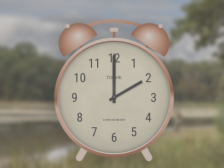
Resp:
2:00
